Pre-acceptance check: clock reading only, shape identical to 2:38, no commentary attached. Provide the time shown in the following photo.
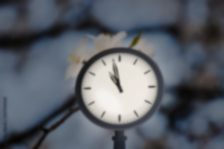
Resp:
10:58
